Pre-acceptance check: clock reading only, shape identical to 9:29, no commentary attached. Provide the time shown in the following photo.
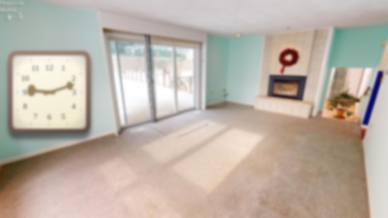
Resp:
9:12
